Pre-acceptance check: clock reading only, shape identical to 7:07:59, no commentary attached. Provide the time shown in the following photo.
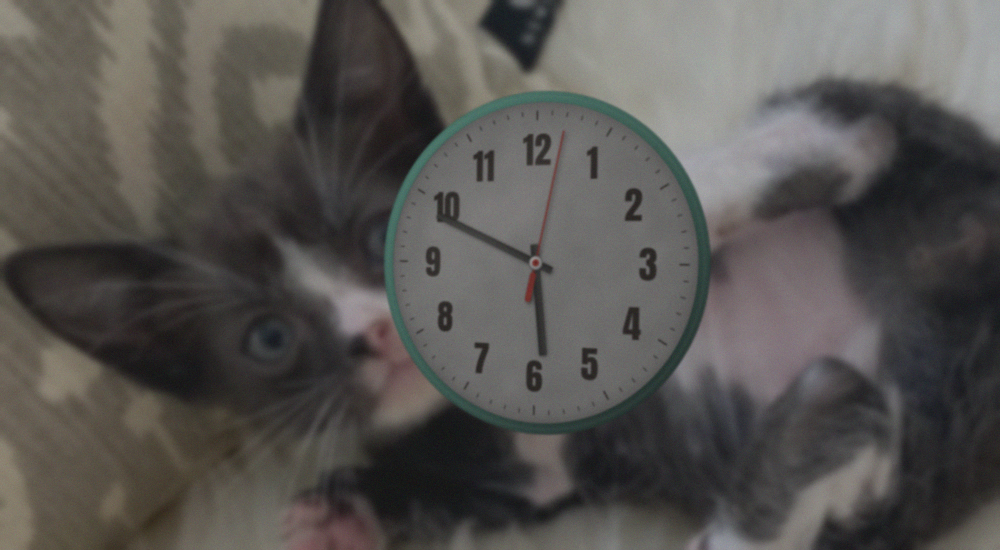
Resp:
5:49:02
